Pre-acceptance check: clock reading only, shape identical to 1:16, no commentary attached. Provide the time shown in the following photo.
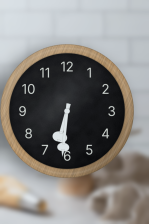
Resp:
6:31
